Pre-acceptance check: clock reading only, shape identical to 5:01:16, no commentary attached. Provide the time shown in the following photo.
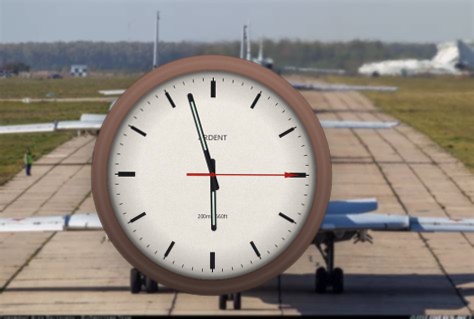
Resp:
5:57:15
